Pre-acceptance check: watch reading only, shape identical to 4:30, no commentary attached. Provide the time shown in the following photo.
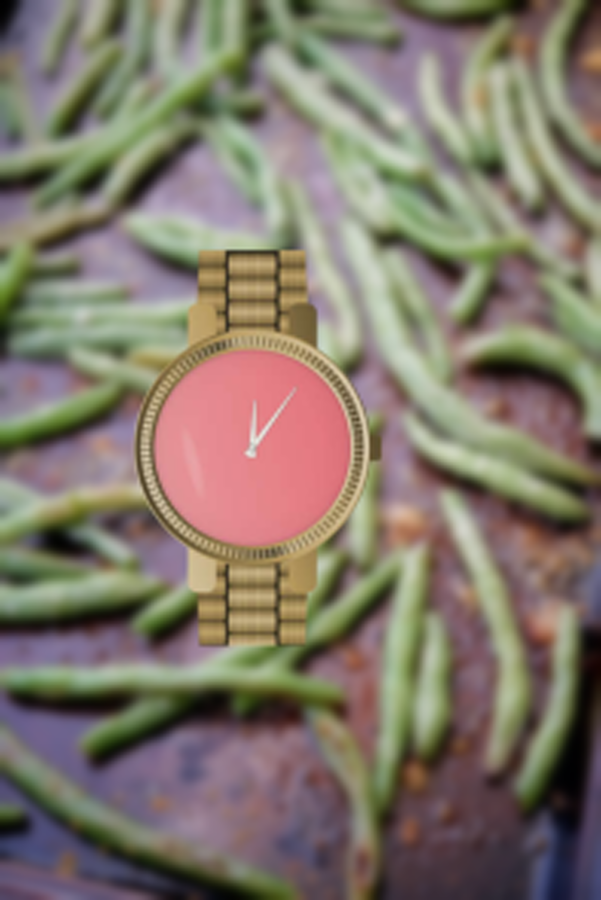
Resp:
12:06
